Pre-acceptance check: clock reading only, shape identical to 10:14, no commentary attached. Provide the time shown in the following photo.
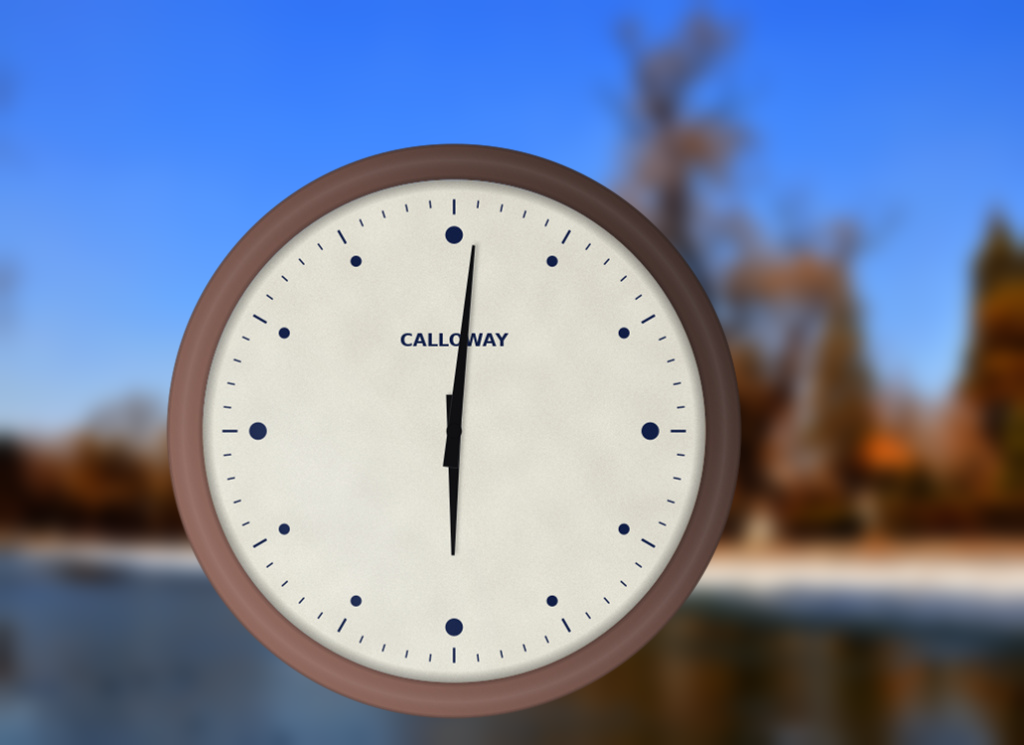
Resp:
6:01
